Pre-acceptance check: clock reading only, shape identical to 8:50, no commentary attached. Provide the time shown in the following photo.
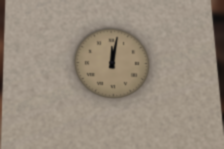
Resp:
12:02
